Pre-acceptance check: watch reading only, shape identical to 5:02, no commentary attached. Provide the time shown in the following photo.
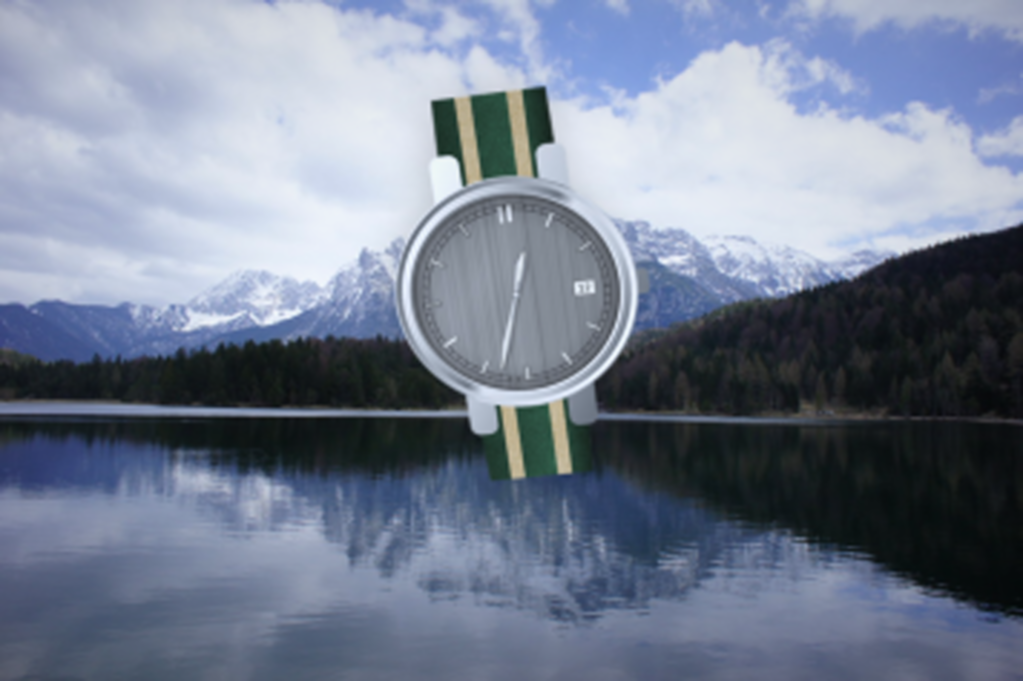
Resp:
12:33
